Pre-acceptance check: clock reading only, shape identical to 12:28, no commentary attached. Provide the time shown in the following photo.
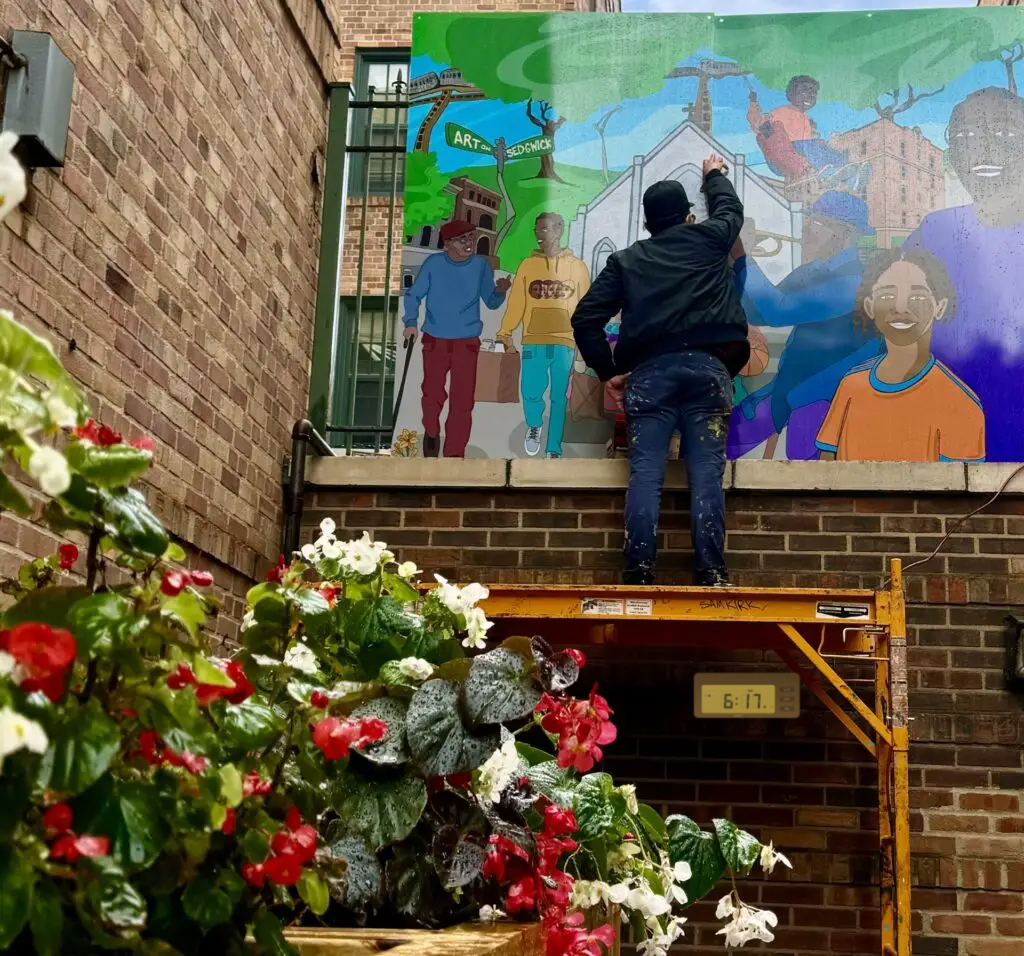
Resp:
6:17
